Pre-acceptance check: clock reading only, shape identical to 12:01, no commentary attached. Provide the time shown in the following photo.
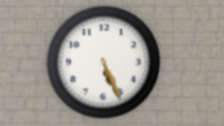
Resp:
5:26
